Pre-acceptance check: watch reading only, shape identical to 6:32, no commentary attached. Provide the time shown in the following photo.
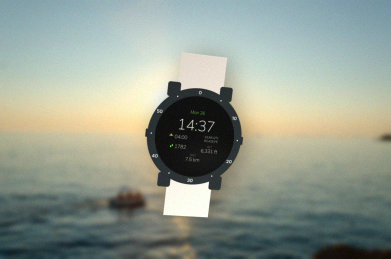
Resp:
14:37
